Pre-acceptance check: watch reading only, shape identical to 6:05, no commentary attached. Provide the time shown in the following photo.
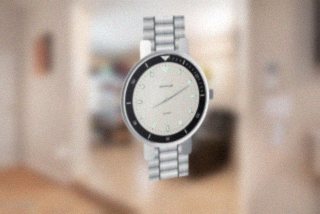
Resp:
8:11
